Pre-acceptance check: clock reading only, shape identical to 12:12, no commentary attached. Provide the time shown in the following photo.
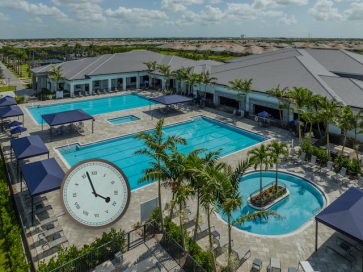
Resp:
3:57
